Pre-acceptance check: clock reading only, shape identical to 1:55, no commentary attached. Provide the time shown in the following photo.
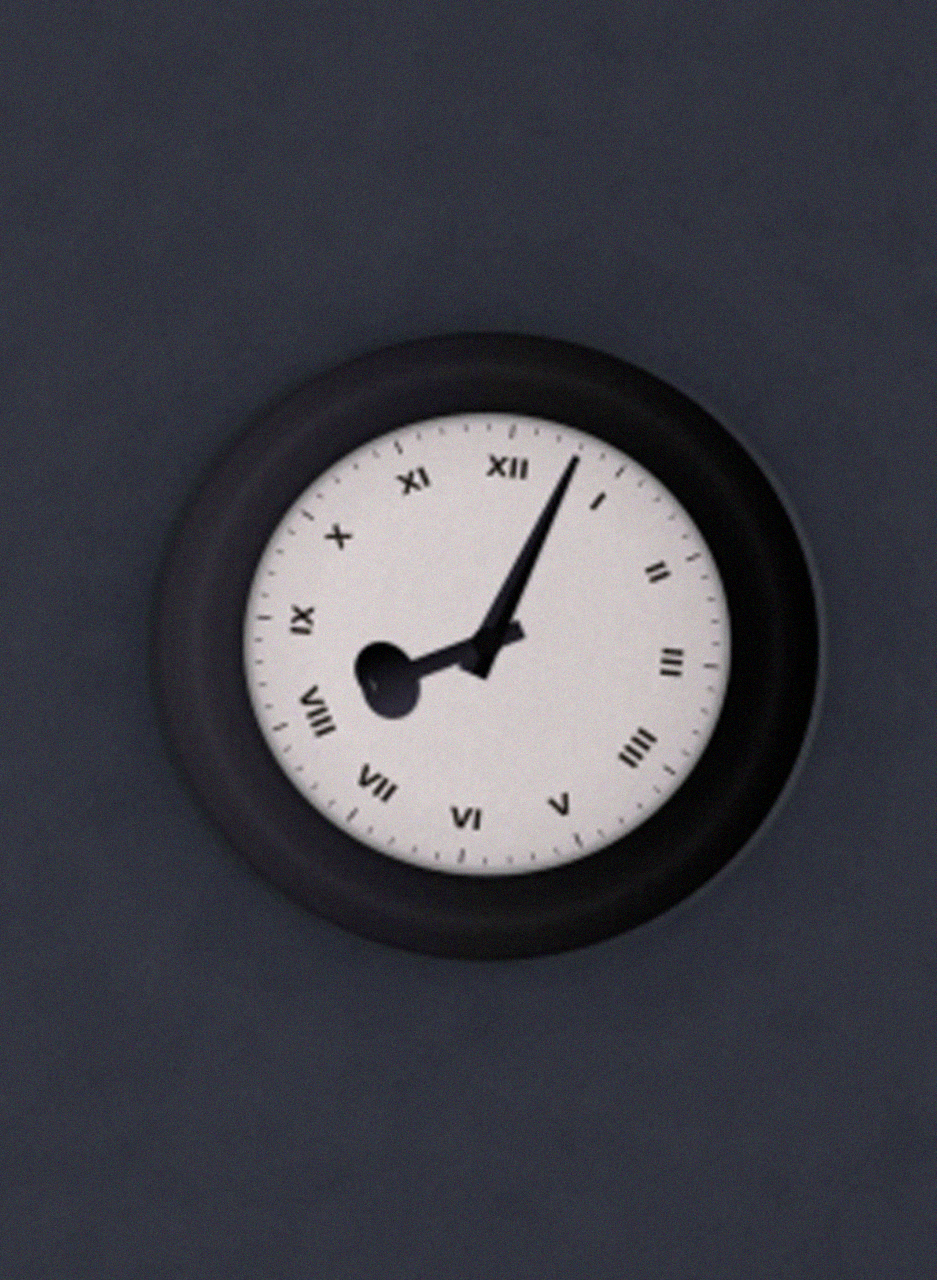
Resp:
8:03
